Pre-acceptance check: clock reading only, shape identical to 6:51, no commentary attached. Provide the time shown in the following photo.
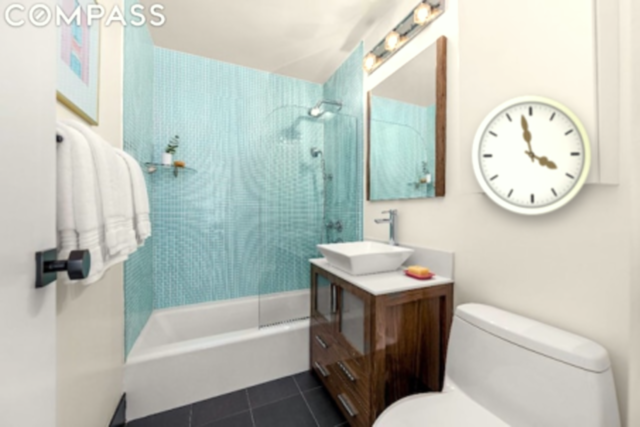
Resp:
3:58
